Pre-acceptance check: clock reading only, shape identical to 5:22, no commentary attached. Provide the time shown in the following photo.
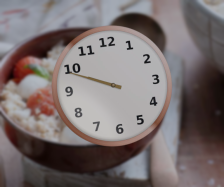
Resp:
9:49
